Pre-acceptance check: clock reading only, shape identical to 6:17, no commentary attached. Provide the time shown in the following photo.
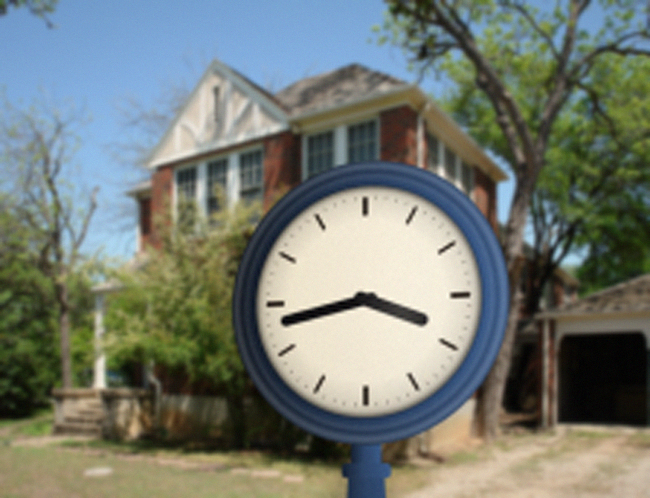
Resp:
3:43
